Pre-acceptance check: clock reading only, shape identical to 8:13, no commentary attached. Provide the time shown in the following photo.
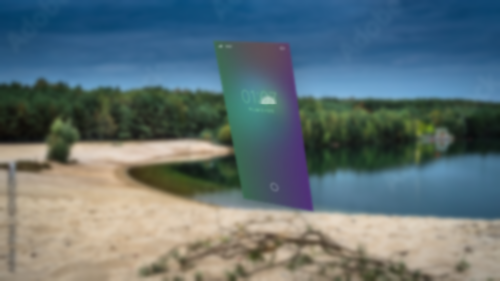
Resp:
1:07
